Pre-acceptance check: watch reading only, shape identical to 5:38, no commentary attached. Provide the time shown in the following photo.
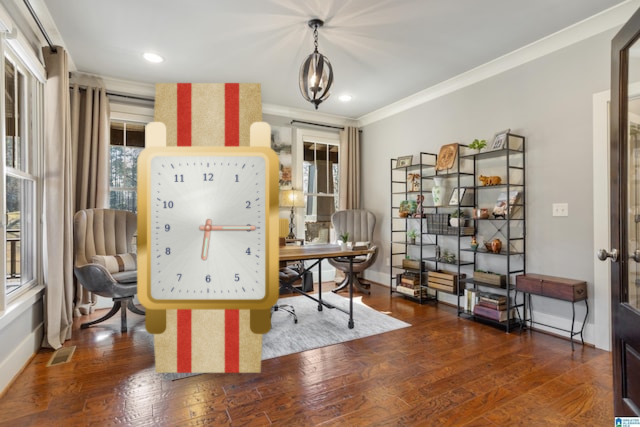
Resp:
6:15
